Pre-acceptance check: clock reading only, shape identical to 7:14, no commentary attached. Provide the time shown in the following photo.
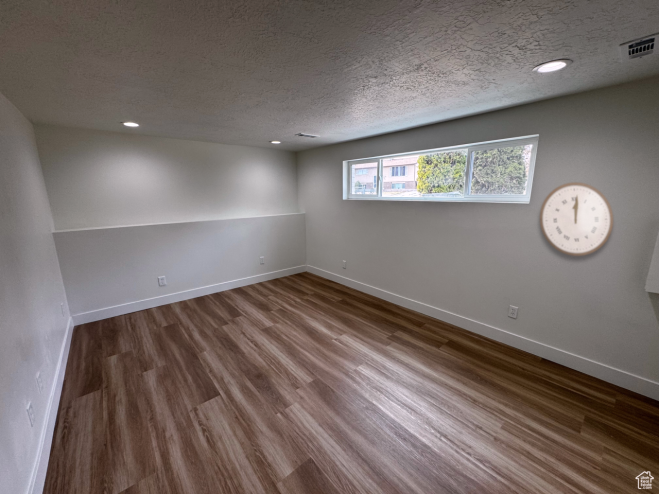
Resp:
12:01
